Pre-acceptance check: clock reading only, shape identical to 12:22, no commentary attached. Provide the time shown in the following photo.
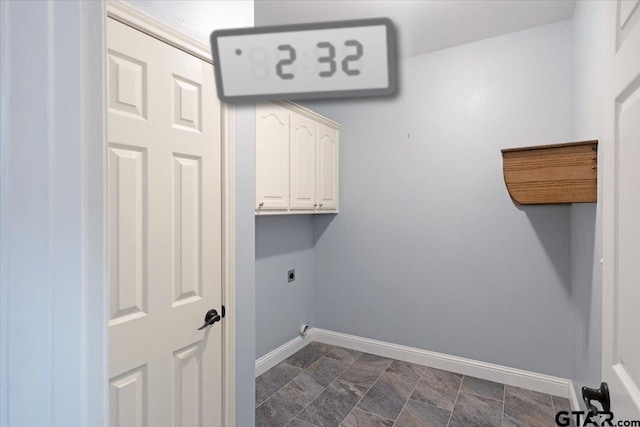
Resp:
2:32
